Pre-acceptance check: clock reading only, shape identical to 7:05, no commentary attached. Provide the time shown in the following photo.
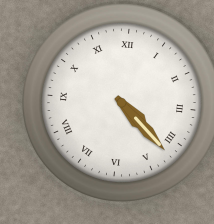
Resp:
4:22
